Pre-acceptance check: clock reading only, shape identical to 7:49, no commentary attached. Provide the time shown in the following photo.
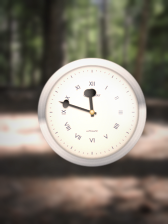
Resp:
11:48
